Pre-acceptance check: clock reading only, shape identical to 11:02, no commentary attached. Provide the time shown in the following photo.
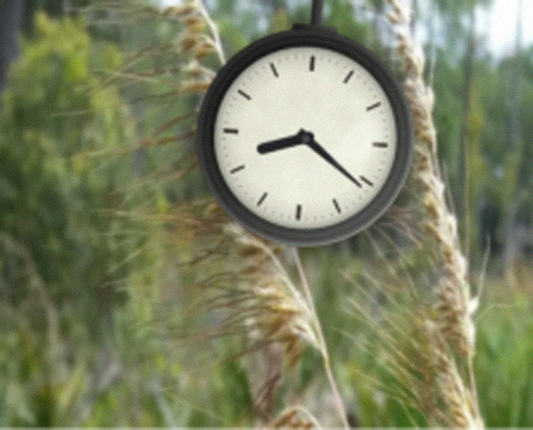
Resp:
8:21
